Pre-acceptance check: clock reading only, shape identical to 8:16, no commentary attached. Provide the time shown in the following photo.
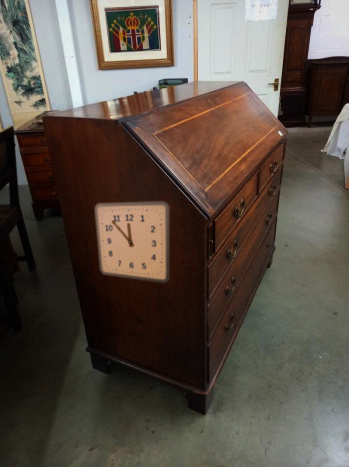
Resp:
11:53
